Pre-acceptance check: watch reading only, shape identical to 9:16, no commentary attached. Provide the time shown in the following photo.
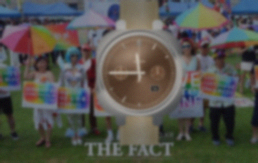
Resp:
11:45
